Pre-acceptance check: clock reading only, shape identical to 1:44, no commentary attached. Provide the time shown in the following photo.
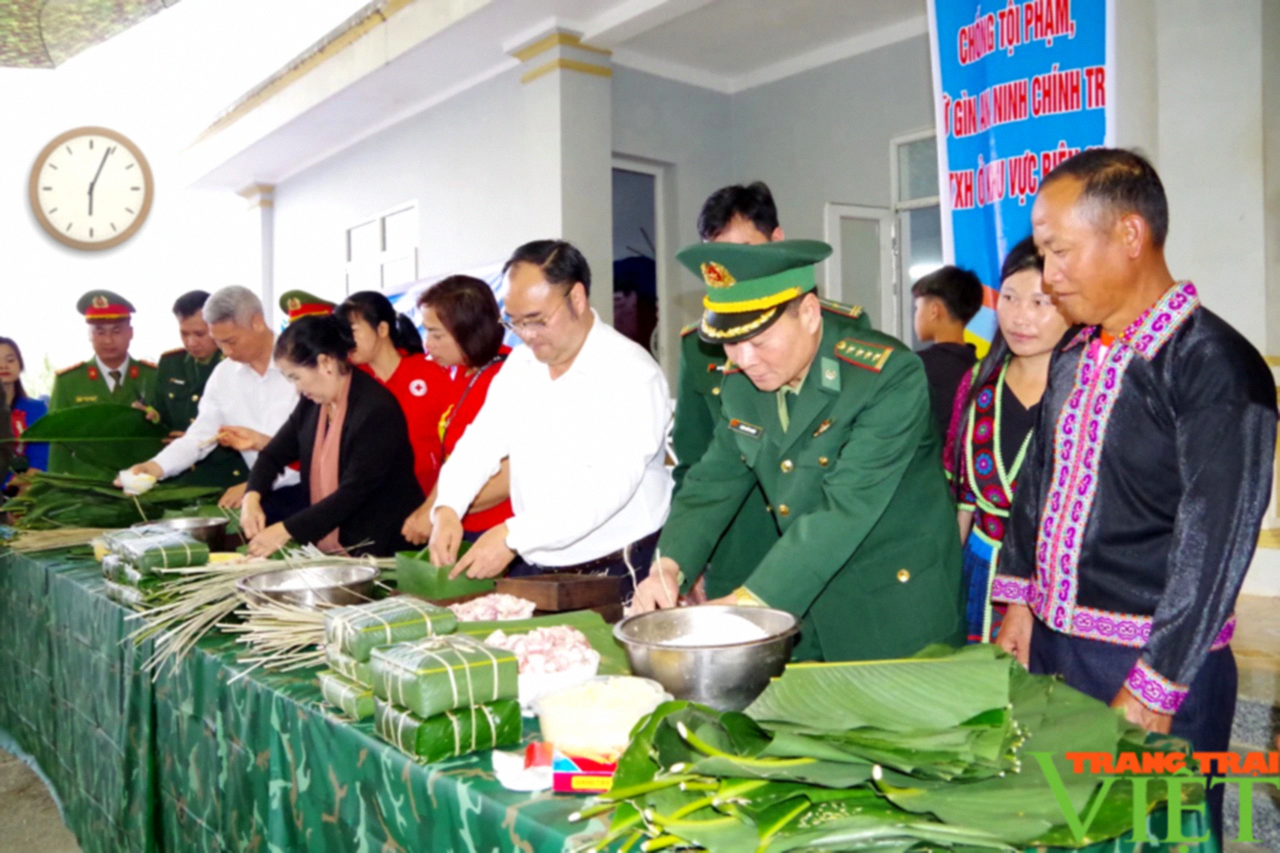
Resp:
6:04
